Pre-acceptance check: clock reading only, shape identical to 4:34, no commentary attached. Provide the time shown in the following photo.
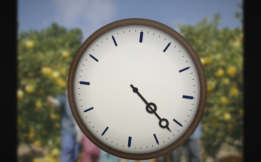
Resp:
4:22
